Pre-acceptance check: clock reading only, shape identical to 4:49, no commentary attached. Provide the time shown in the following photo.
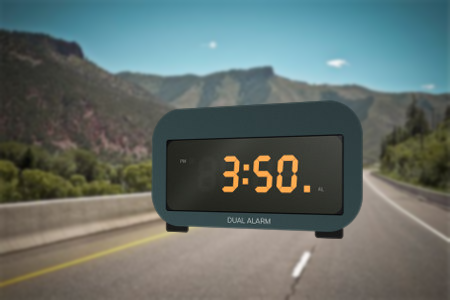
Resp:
3:50
